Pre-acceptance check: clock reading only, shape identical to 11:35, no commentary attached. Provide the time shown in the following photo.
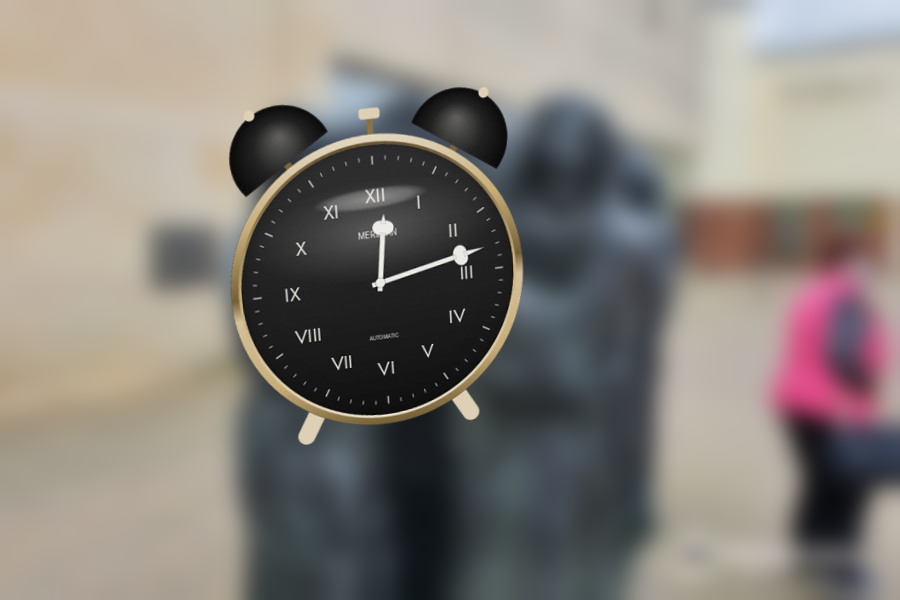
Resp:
12:13
